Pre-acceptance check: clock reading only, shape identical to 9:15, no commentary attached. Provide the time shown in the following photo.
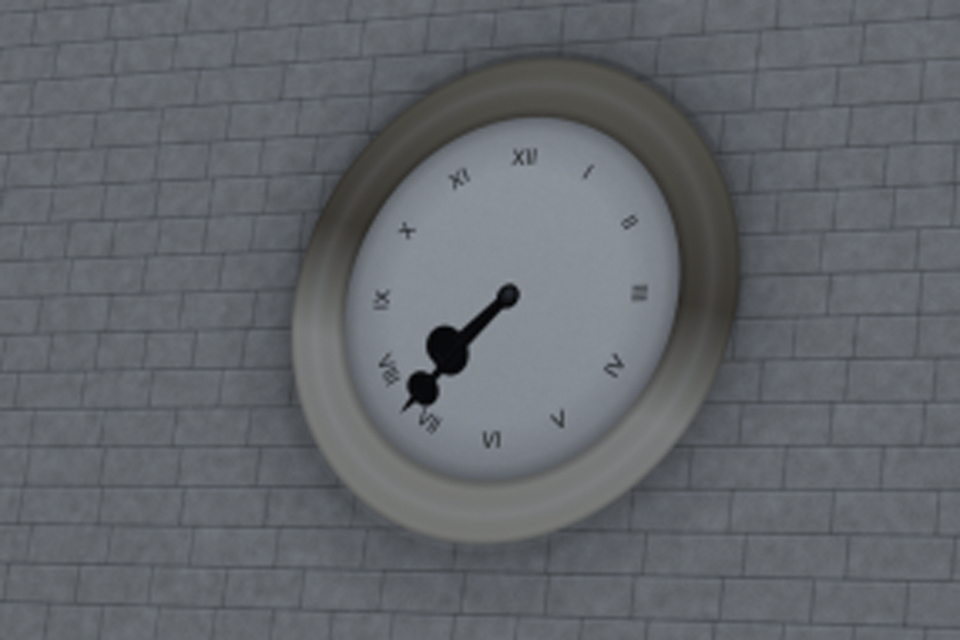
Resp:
7:37
